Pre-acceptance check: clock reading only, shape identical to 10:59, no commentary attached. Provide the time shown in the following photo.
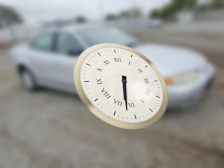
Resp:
6:32
